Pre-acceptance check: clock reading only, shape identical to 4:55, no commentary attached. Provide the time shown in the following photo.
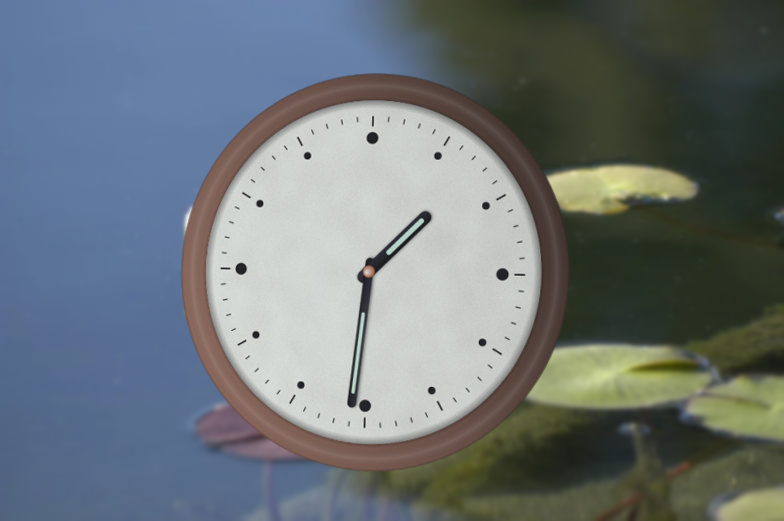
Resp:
1:31
